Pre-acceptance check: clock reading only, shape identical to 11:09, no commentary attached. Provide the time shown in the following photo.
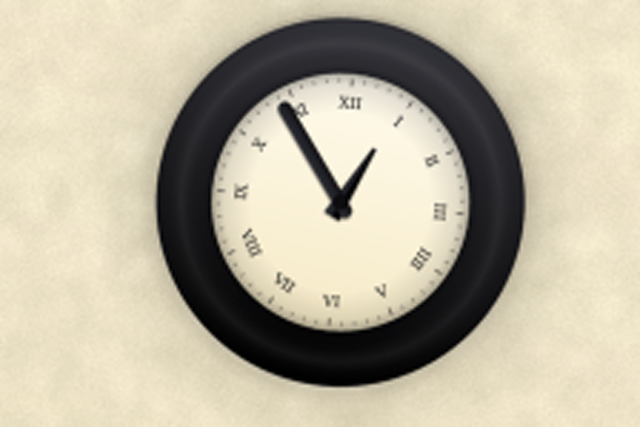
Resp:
12:54
